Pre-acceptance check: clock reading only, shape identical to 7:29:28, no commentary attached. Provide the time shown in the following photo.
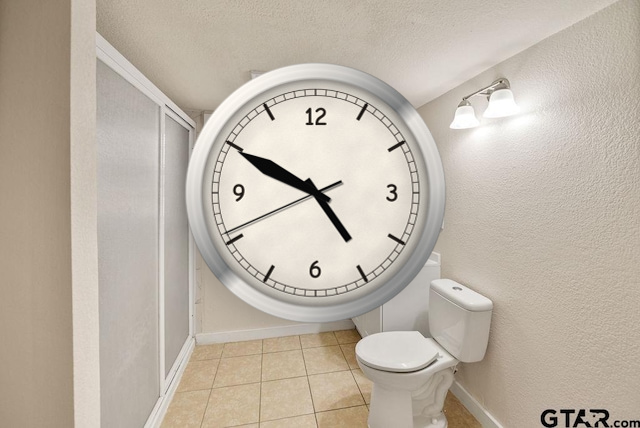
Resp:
4:49:41
